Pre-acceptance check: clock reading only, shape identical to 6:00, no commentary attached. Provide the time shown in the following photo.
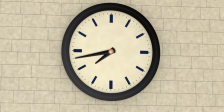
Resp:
7:43
